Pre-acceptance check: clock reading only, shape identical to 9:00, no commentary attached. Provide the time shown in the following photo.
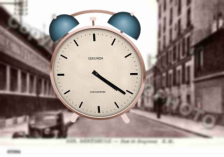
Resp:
4:21
